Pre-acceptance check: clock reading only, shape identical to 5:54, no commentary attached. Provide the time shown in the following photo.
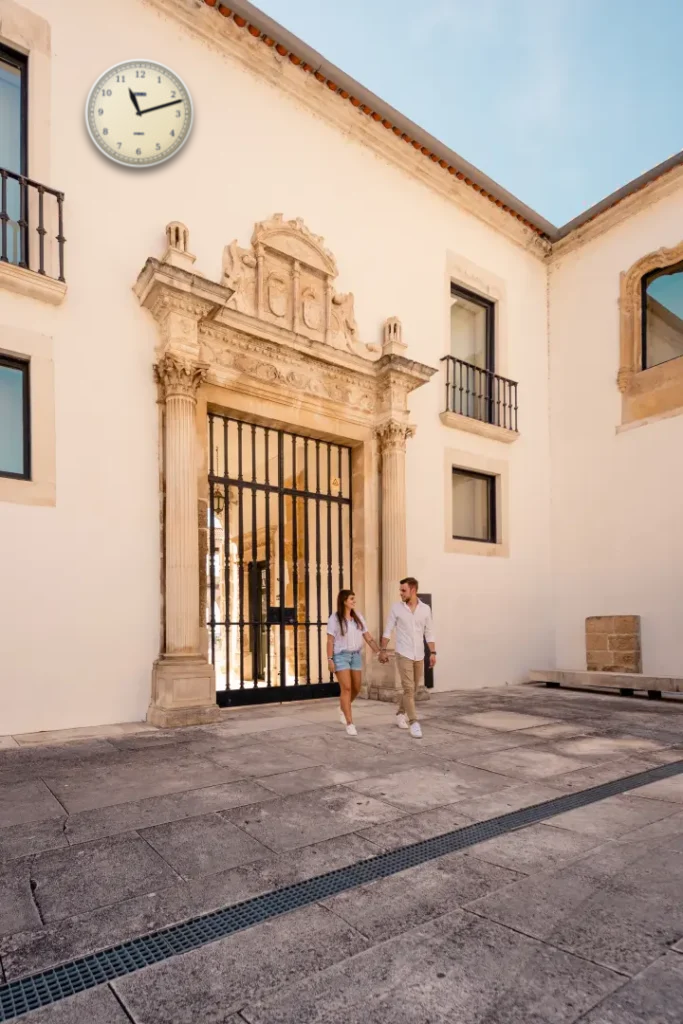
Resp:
11:12
